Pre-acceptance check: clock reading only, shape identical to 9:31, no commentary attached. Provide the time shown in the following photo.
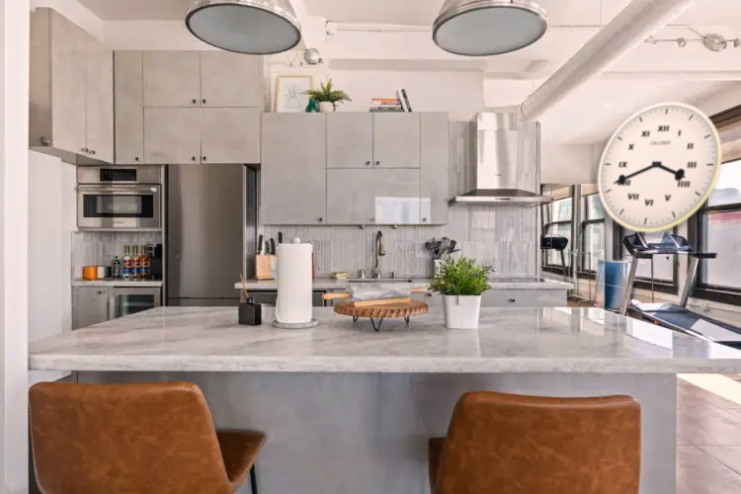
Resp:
3:41
